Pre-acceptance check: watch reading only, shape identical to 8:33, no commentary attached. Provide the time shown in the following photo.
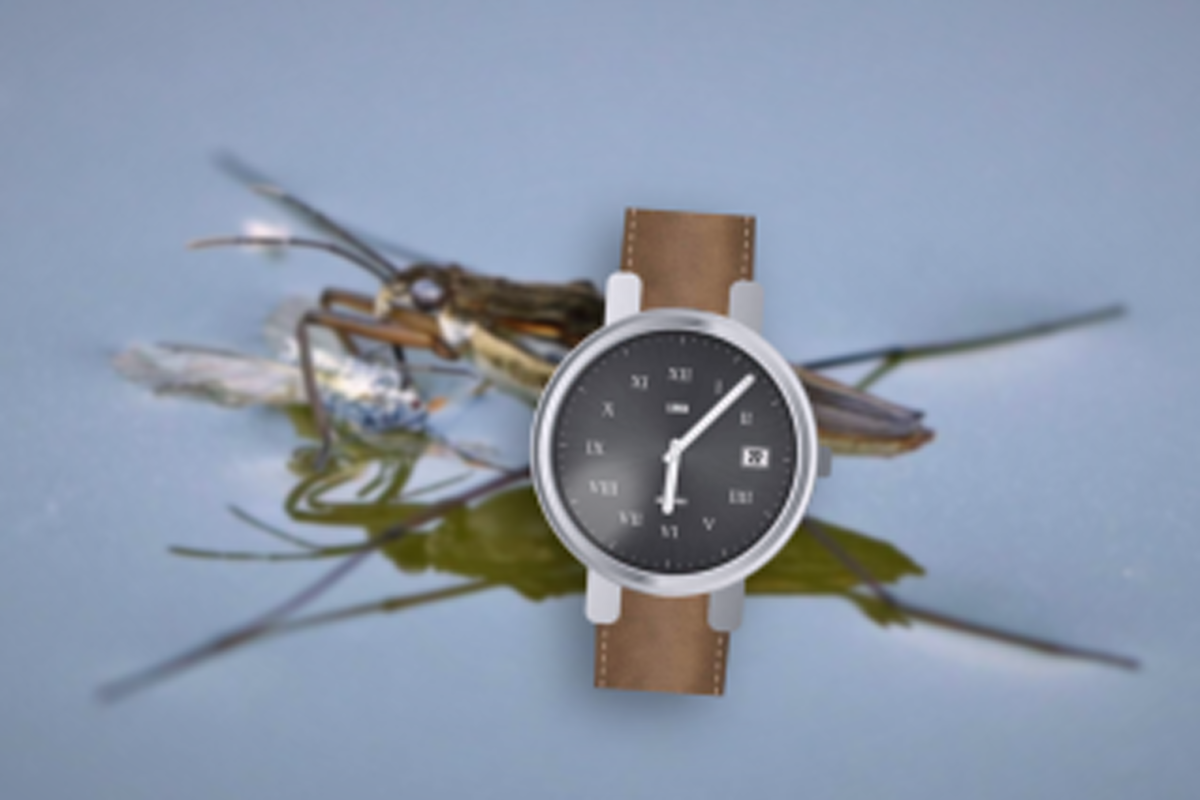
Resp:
6:07
